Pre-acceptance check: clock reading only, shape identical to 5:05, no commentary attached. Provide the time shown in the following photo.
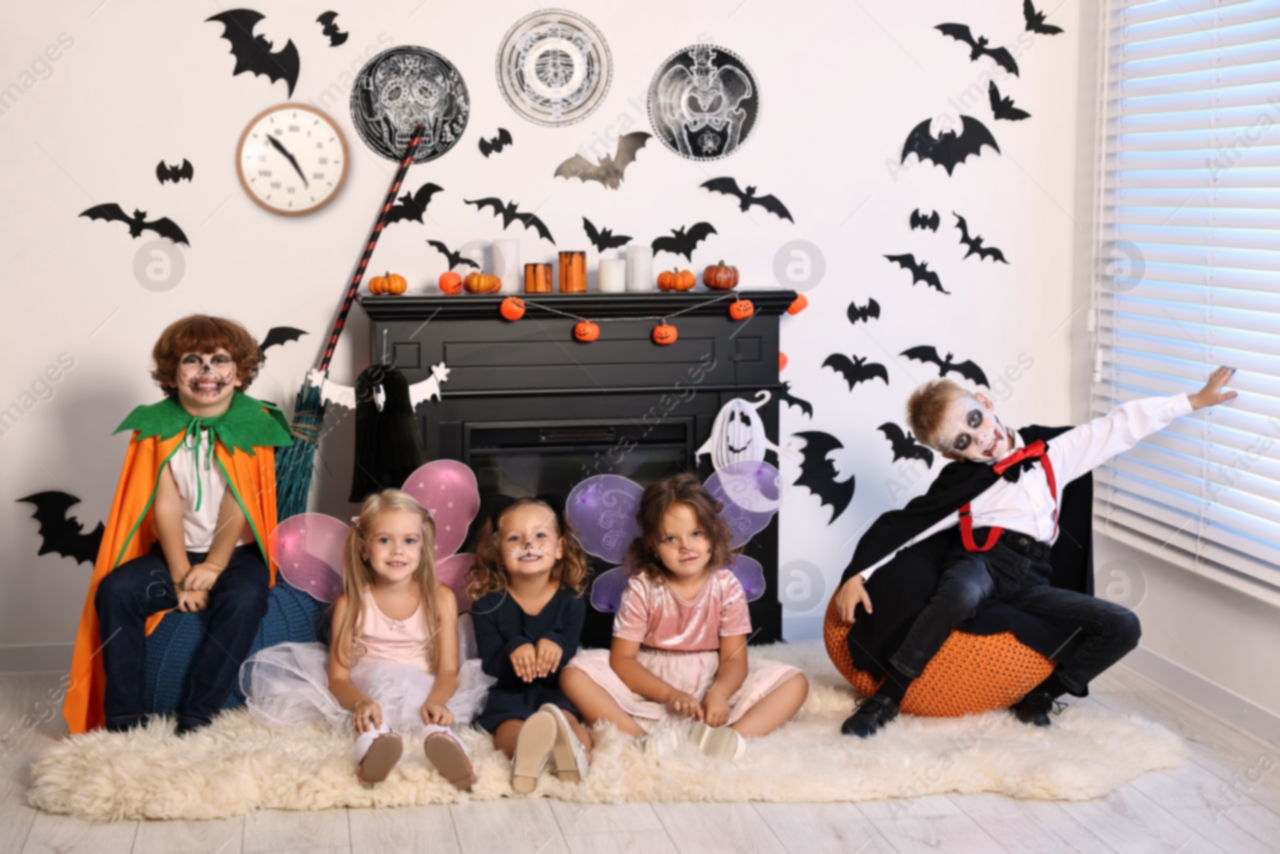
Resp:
4:52
